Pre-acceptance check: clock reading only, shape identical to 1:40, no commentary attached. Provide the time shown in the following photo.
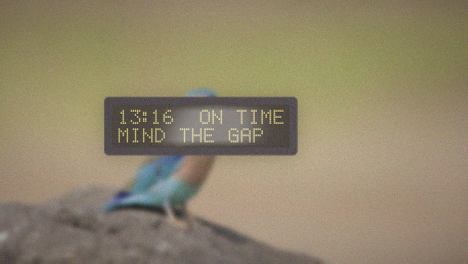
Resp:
13:16
